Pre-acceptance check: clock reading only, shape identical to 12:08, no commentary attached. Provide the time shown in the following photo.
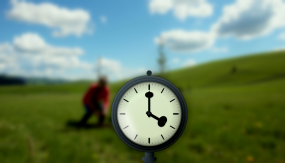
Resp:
4:00
